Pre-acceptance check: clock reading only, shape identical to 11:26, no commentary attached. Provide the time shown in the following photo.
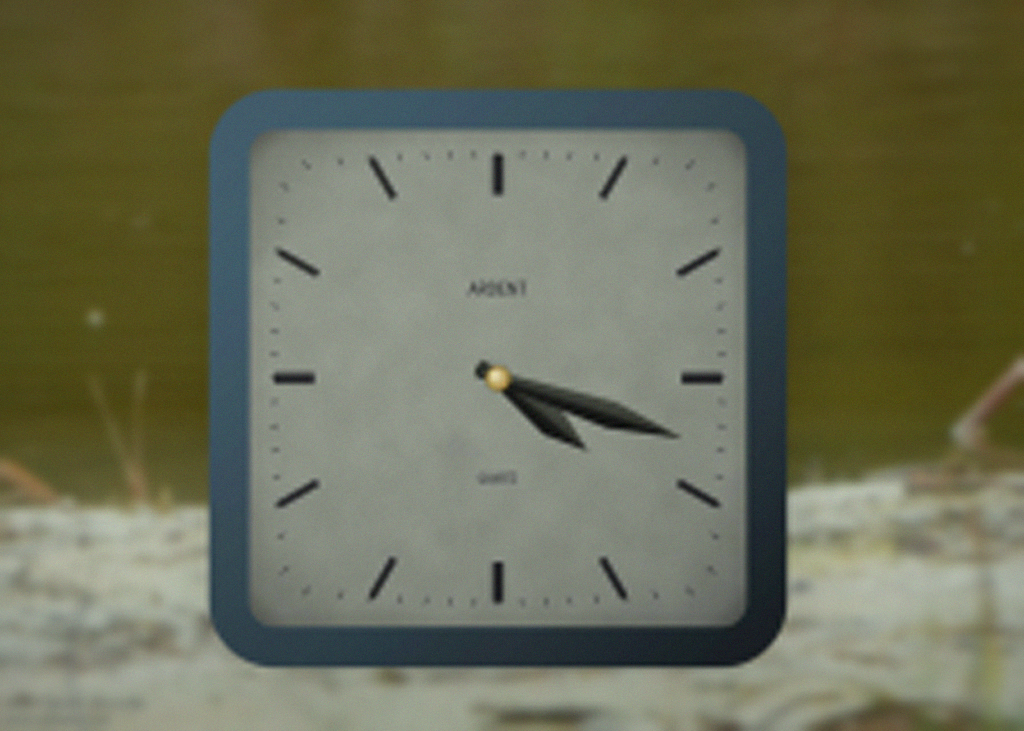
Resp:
4:18
